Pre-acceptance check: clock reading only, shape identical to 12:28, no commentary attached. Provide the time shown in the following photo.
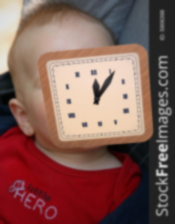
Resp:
12:06
